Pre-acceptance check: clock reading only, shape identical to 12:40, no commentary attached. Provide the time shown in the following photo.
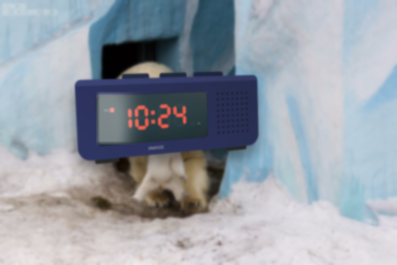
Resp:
10:24
